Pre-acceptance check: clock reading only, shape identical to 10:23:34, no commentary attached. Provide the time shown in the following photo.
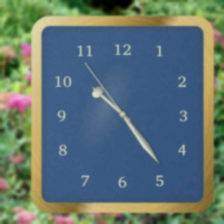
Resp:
10:23:54
